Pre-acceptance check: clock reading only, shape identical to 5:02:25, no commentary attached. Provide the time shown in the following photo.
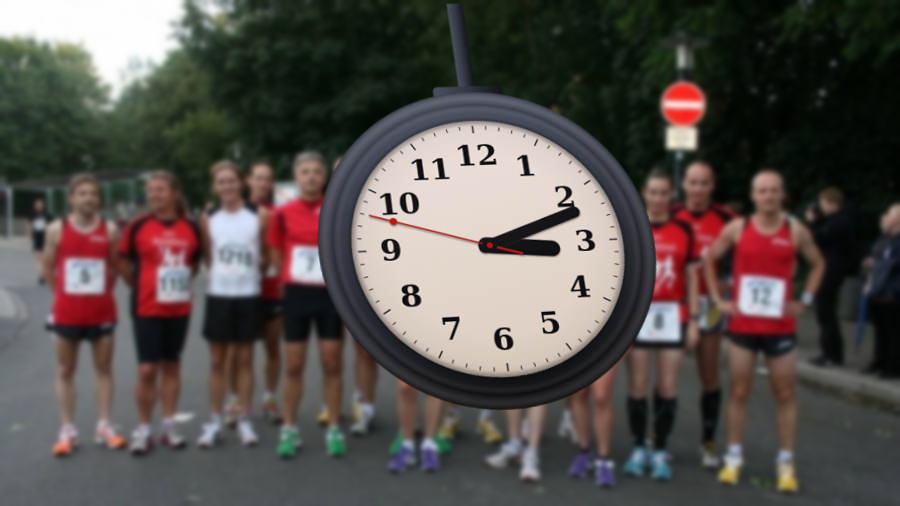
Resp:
3:11:48
